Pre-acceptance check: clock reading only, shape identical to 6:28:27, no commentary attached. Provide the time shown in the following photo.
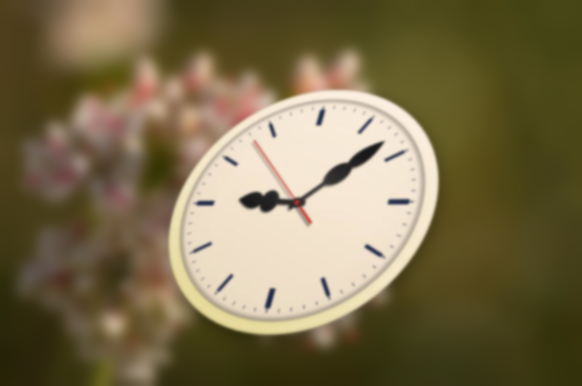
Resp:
9:07:53
